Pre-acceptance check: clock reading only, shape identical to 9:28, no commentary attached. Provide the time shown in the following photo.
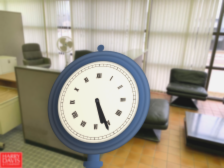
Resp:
5:26
